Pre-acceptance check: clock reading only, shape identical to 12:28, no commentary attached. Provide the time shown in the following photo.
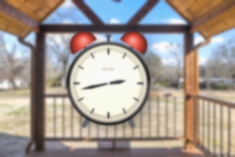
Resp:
2:43
